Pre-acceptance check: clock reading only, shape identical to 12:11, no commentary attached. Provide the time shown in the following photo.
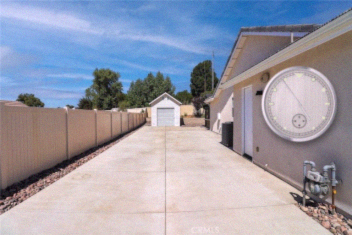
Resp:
4:54
